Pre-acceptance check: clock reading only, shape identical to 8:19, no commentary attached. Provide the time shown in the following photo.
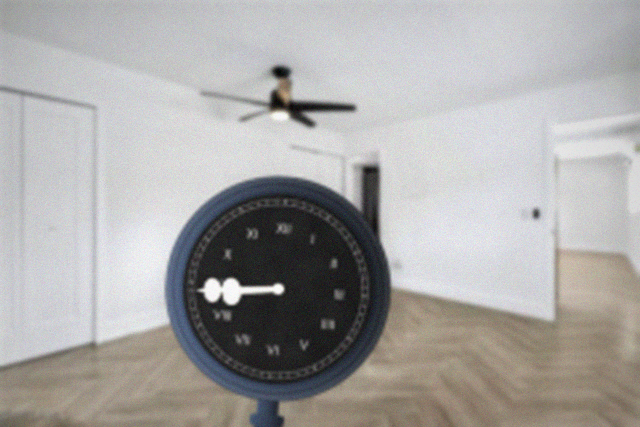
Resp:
8:44
